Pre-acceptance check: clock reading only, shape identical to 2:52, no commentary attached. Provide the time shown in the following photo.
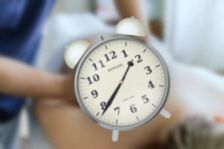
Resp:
1:39
